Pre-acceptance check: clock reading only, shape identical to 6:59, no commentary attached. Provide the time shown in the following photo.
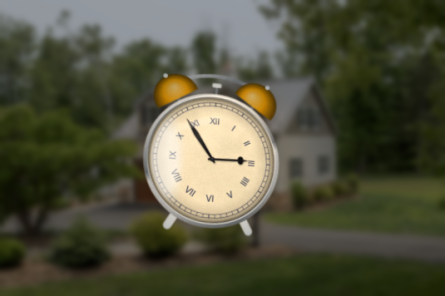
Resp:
2:54
